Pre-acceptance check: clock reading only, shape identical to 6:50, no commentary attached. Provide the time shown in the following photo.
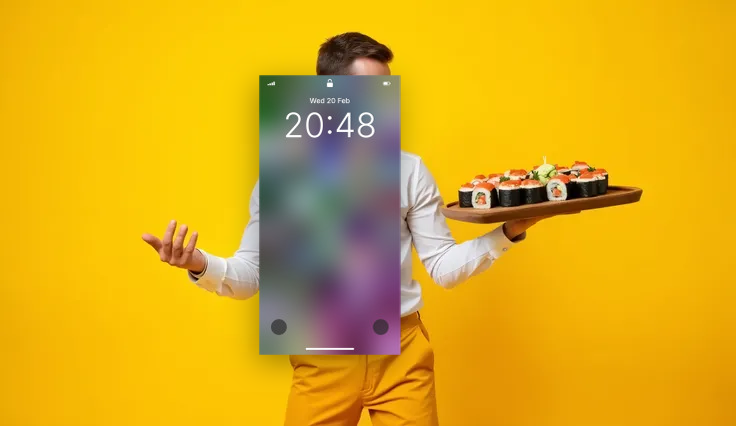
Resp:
20:48
